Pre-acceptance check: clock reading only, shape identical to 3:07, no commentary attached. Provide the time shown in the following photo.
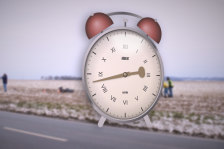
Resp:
2:43
